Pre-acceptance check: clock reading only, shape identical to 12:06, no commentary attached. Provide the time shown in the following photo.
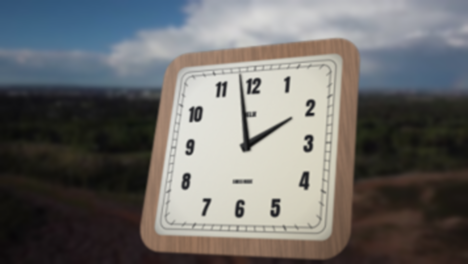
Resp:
1:58
